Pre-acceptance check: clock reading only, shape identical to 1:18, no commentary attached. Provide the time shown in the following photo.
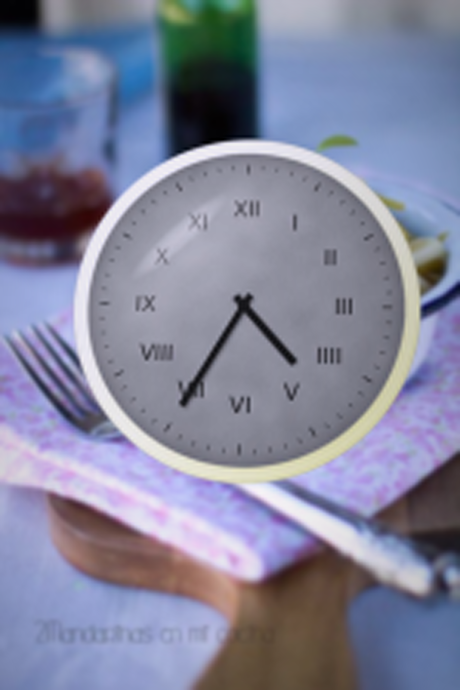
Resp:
4:35
